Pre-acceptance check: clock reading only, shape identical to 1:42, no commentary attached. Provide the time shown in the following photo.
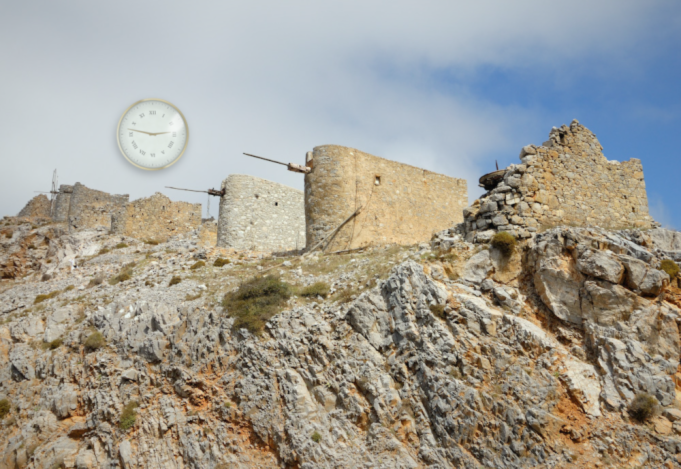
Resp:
2:47
